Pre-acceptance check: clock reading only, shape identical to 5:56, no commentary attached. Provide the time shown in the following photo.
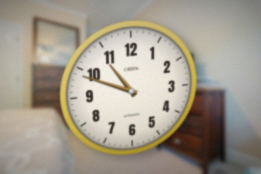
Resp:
10:49
